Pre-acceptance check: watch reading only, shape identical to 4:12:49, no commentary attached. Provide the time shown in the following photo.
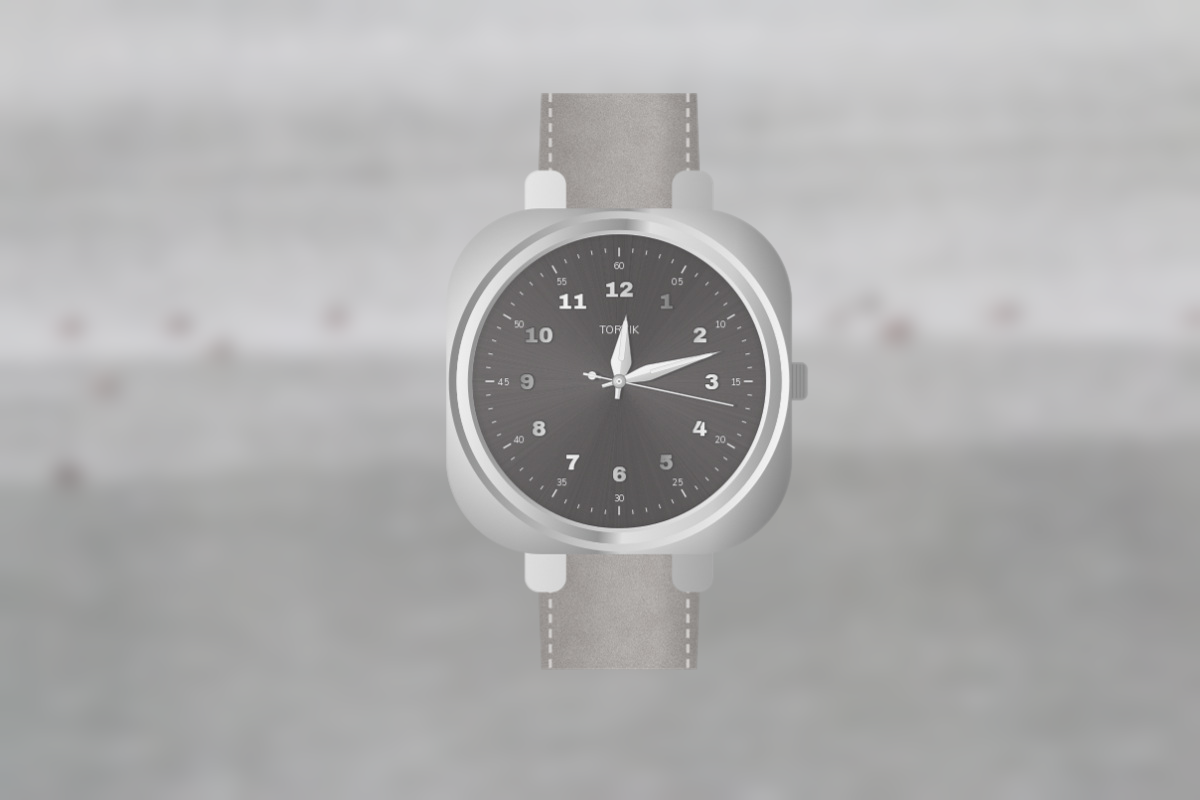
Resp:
12:12:17
